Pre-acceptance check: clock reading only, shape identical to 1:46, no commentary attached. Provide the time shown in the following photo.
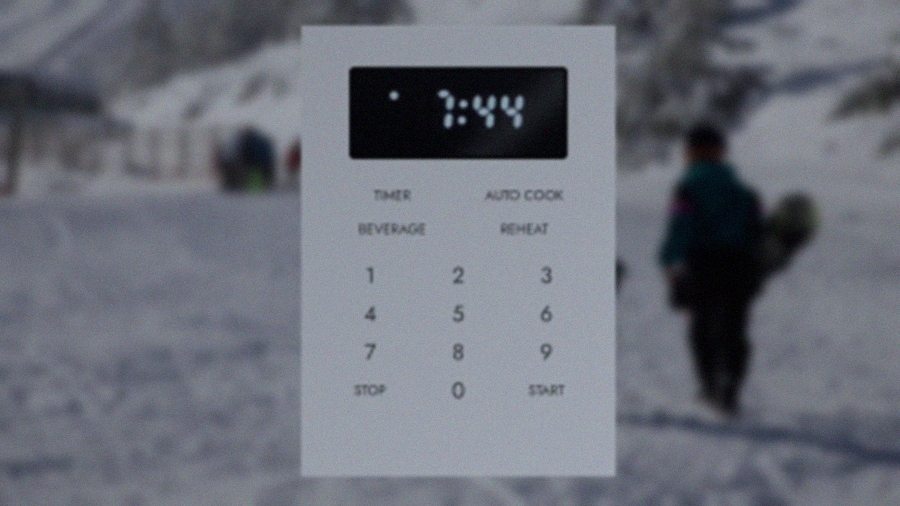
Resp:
7:44
